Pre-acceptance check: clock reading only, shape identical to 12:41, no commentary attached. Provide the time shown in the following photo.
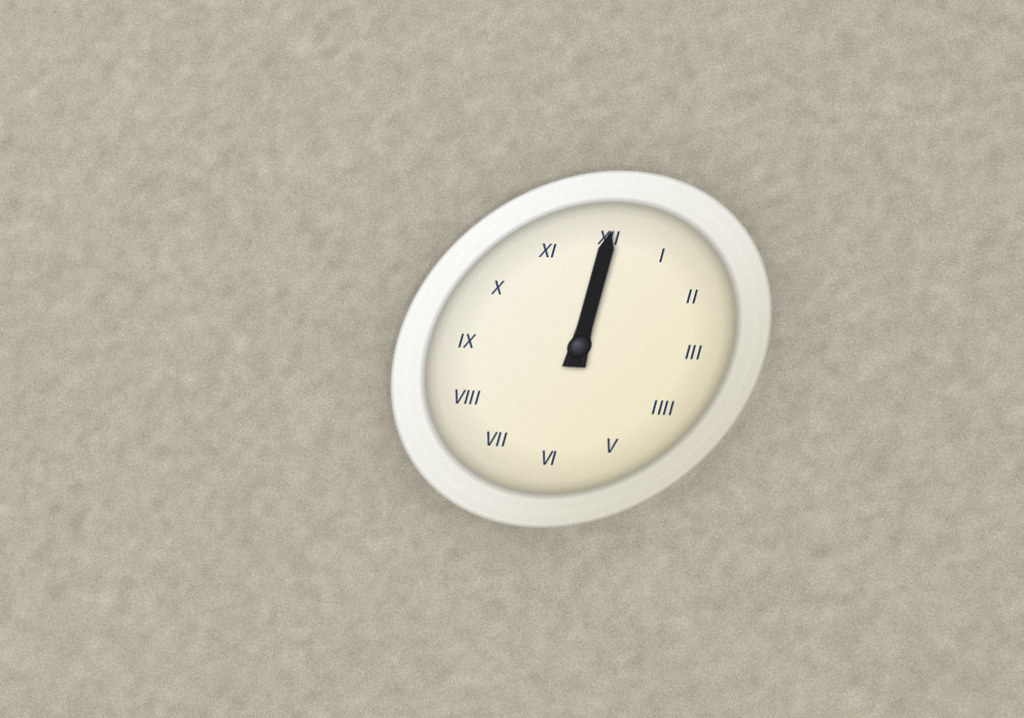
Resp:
12:00
